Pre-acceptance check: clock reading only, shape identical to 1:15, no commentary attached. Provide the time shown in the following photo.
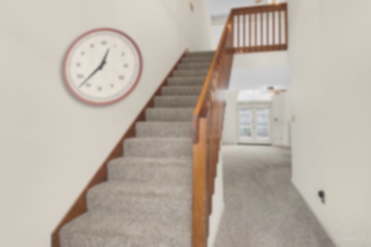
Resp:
12:37
